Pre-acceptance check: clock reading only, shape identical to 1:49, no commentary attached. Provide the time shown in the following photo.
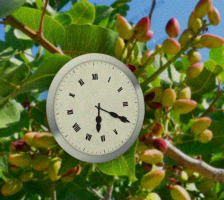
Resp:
6:20
